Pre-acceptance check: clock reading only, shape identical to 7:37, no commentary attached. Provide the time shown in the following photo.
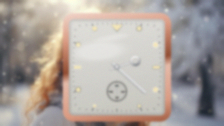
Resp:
2:22
